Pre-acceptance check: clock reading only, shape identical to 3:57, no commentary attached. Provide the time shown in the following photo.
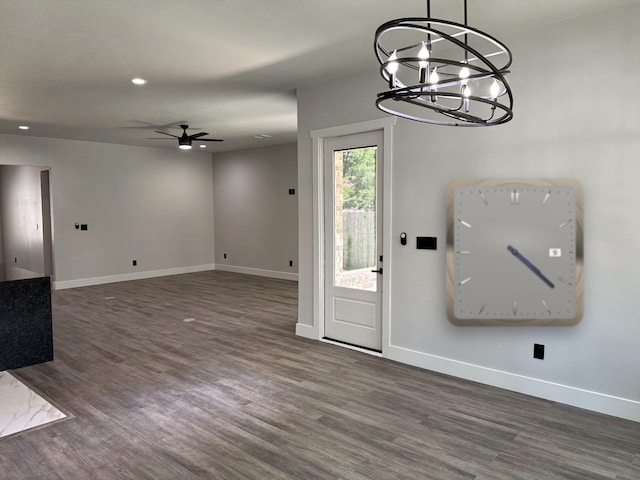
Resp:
4:22
